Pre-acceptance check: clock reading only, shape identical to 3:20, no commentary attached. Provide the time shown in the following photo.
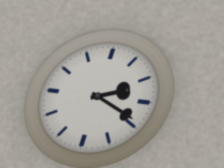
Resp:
2:19
